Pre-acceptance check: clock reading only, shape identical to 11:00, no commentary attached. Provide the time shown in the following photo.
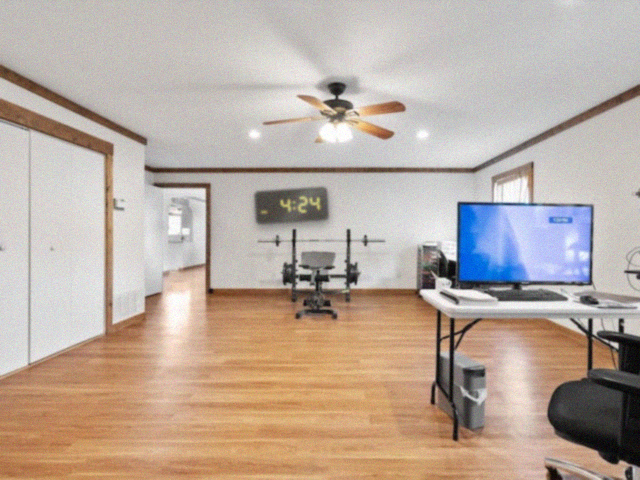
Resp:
4:24
